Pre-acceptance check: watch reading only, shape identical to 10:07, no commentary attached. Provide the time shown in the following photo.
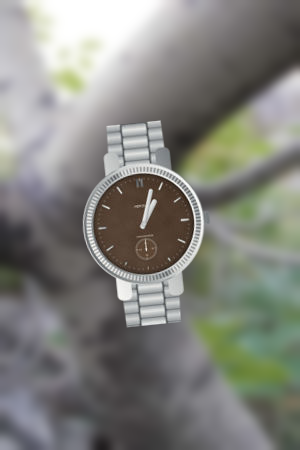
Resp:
1:03
